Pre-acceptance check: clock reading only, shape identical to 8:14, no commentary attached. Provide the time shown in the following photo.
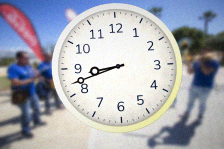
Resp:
8:42
